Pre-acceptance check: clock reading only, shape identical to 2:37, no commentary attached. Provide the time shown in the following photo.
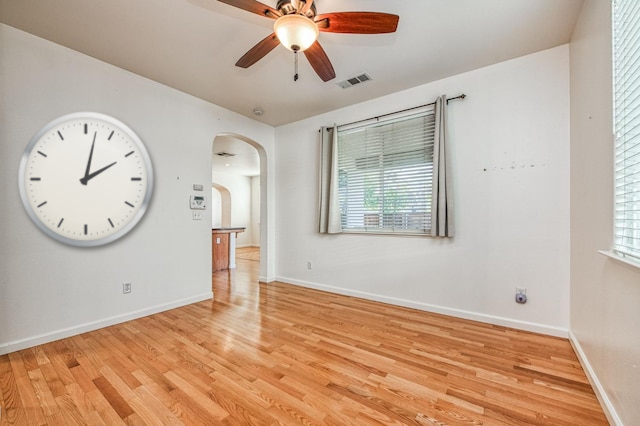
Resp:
2:02
